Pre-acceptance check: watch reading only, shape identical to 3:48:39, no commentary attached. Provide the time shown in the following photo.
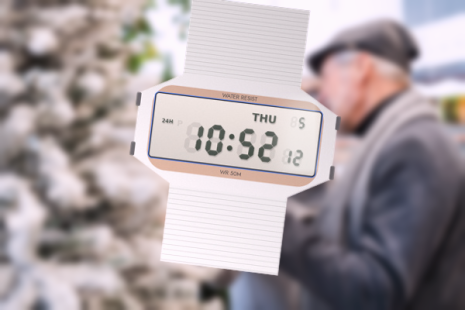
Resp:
10:52:12
